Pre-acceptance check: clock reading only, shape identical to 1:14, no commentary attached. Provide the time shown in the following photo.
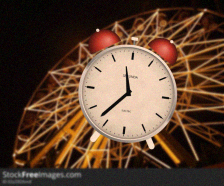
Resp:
11:37
